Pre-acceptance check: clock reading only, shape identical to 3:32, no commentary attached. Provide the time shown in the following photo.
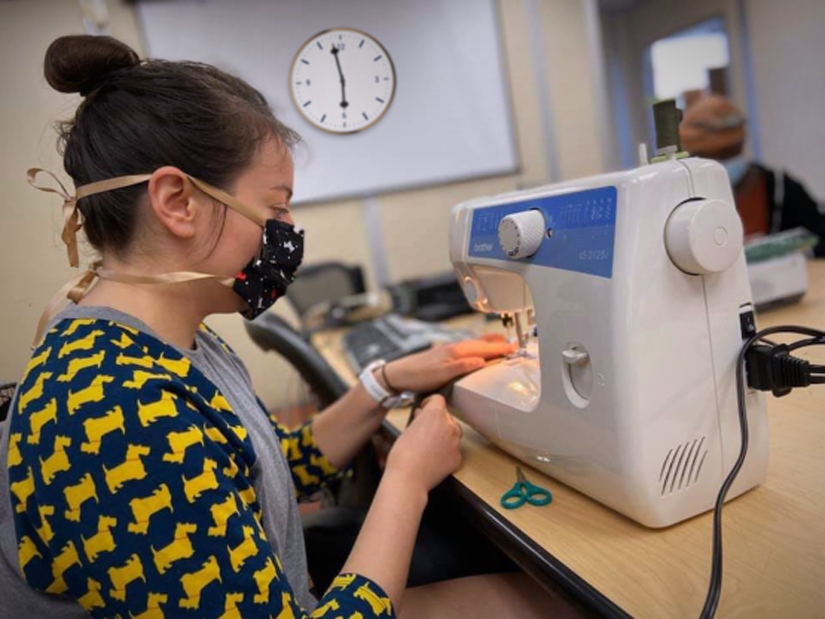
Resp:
5:58
